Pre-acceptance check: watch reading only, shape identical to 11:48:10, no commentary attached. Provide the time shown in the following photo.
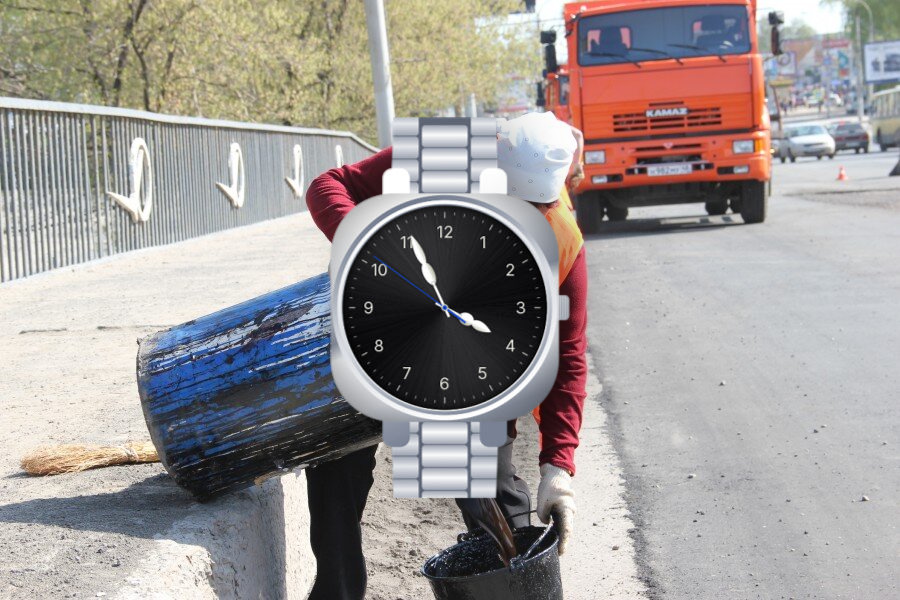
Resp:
3:55:51
